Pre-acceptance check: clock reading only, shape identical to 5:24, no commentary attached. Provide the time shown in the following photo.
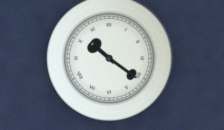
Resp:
10:21
